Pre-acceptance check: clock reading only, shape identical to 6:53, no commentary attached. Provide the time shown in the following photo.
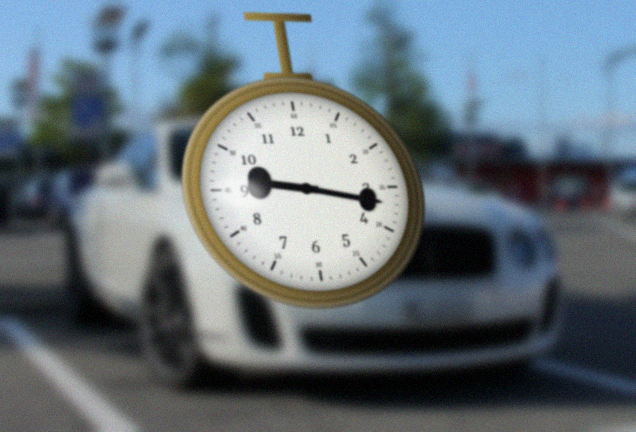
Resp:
9:17
